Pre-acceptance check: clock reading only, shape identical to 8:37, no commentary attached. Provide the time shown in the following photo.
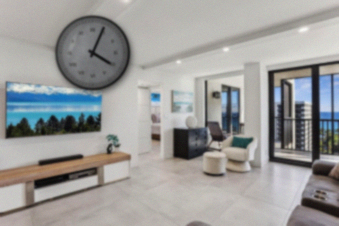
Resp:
4:04
